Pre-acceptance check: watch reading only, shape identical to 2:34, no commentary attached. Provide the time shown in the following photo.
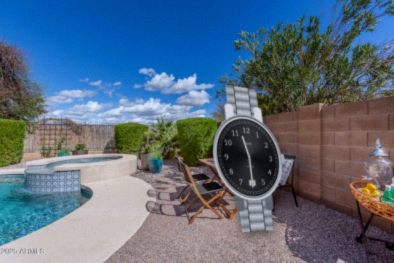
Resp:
11:30
